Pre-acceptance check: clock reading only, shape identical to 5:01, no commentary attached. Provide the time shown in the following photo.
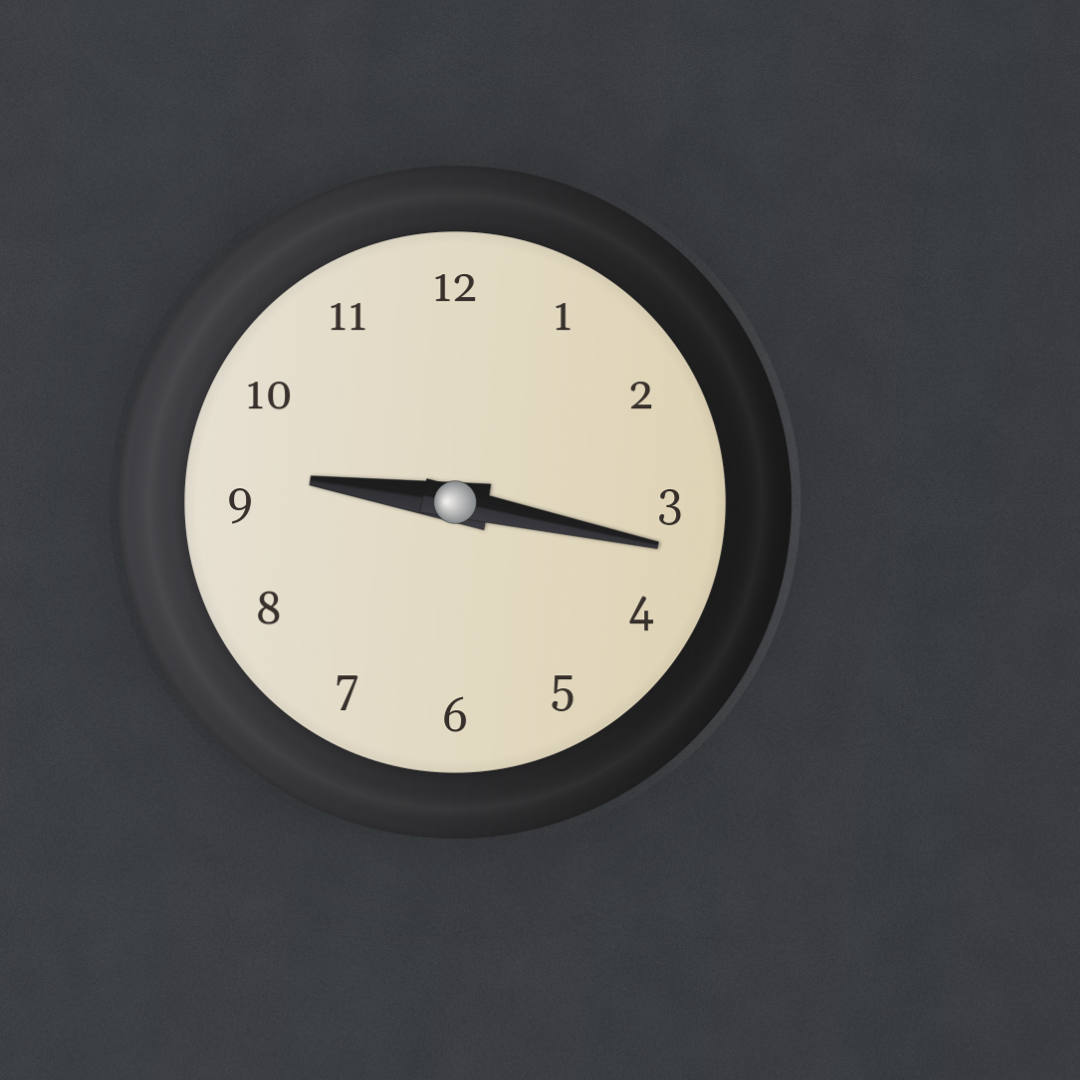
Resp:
9:17
